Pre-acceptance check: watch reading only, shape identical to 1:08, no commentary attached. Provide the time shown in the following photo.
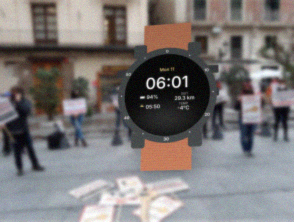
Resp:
6:01
